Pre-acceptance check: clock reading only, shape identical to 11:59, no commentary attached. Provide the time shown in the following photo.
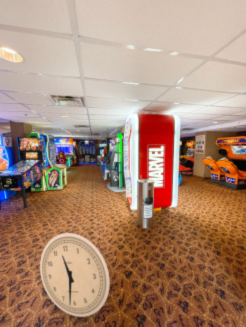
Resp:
11:32
